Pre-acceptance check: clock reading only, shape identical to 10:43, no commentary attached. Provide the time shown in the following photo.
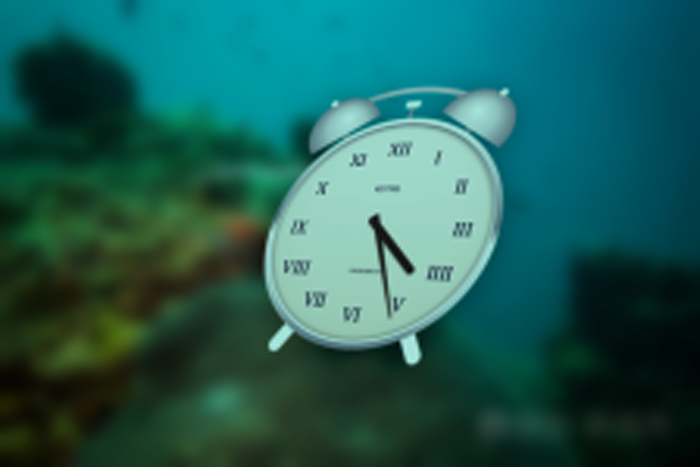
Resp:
4:26
